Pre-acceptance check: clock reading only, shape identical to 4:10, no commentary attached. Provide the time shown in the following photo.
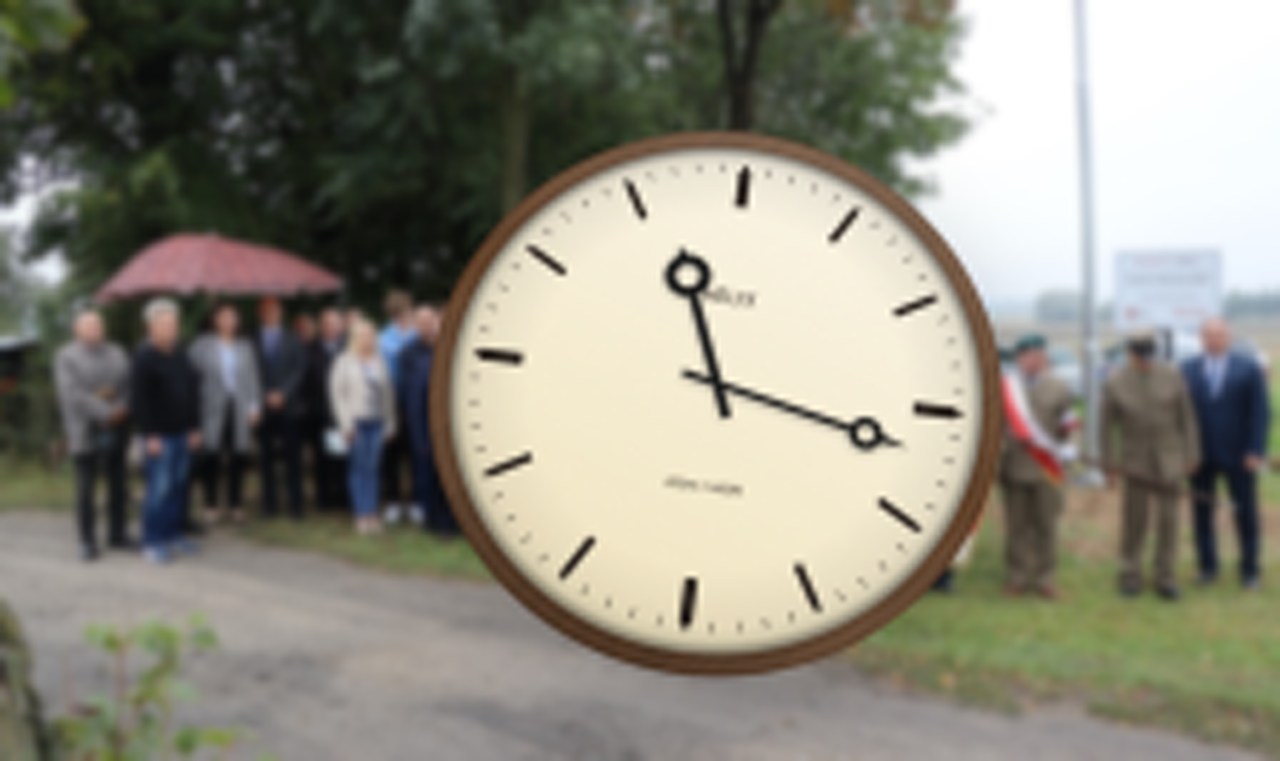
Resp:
11:17
